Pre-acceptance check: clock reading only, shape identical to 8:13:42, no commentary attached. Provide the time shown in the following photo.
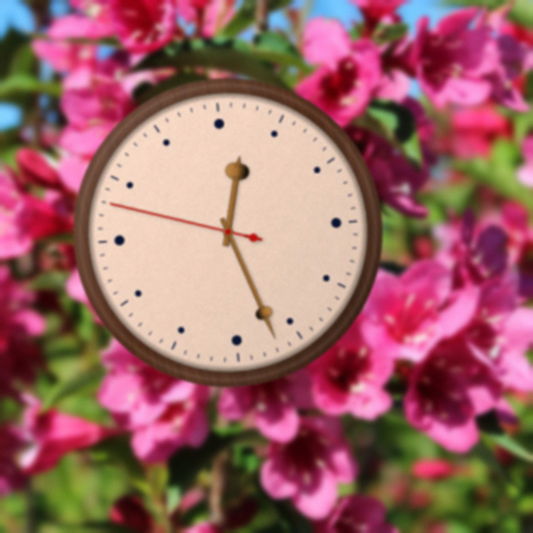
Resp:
12:26:48
